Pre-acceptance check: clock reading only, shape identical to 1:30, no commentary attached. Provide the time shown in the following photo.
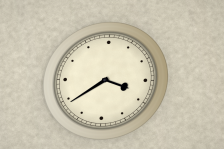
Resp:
3:39
